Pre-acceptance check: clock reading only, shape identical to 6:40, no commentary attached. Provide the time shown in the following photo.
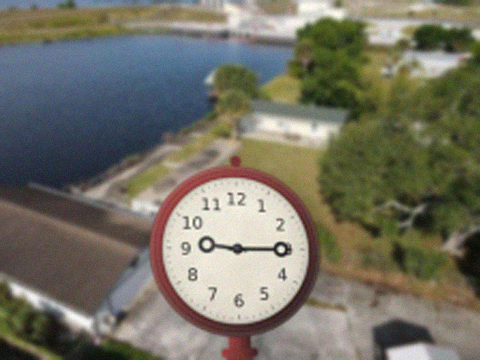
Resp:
9:15
